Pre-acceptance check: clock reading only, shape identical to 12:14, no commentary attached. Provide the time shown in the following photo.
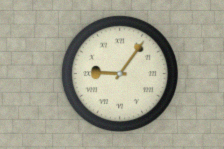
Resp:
9:06
